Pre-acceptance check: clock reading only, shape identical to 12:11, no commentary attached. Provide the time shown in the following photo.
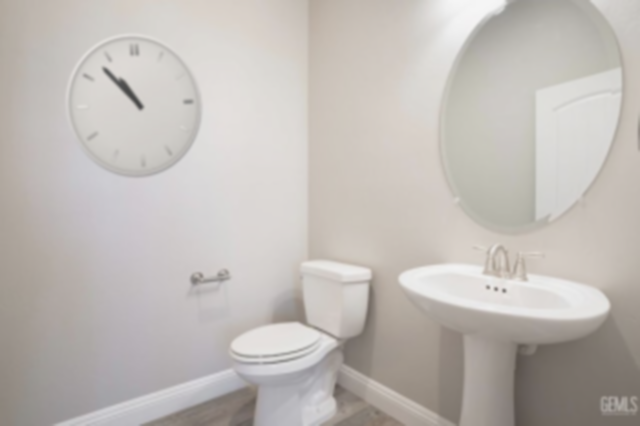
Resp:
10:53
